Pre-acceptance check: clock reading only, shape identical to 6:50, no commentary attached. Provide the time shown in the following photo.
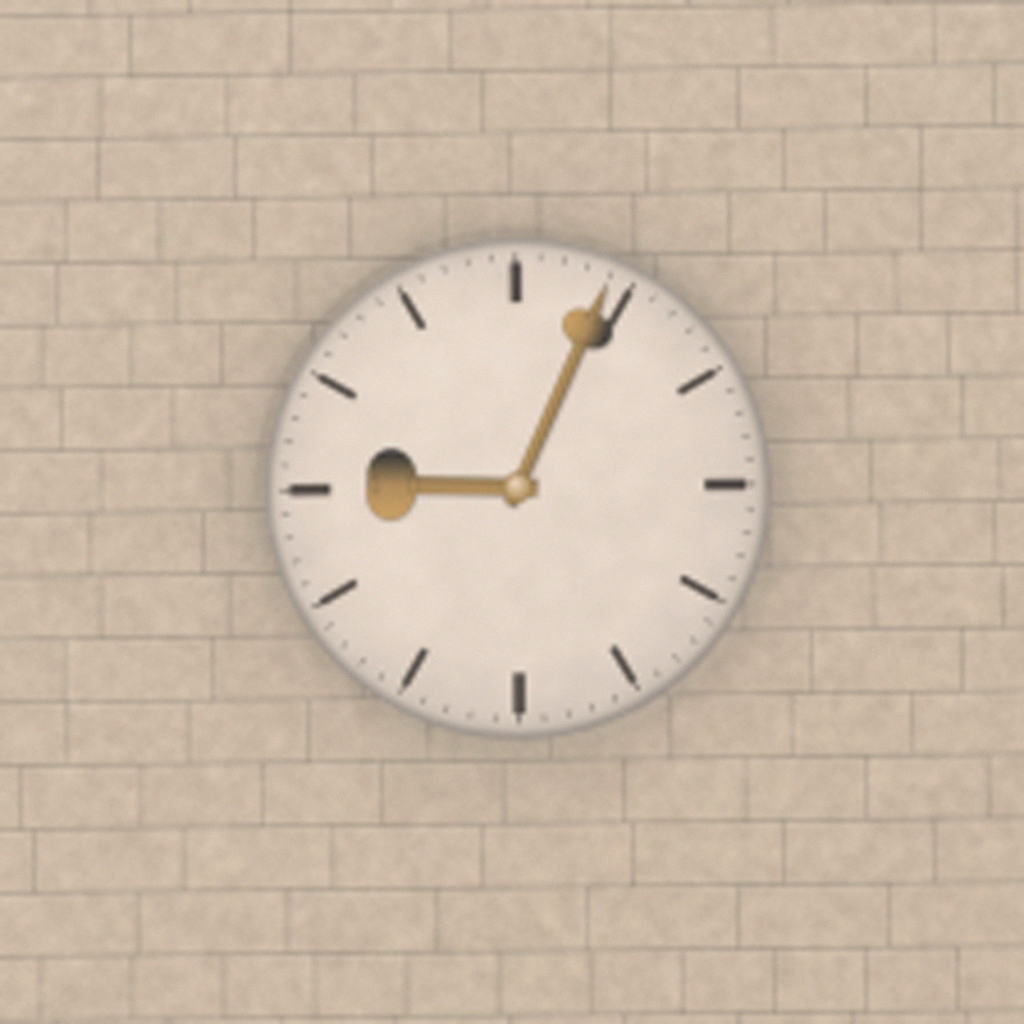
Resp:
9:04
